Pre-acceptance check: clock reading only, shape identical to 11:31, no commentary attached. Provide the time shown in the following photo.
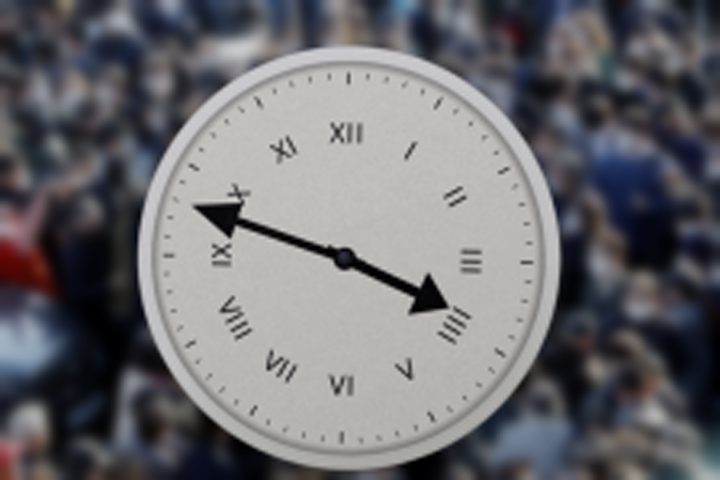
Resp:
3:48
